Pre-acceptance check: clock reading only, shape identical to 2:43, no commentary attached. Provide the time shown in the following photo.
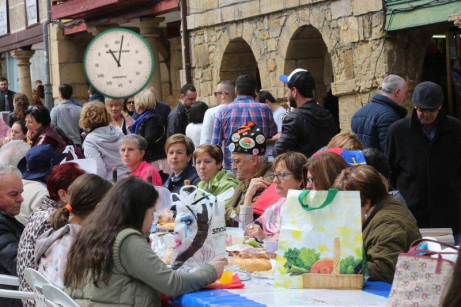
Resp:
11:02
